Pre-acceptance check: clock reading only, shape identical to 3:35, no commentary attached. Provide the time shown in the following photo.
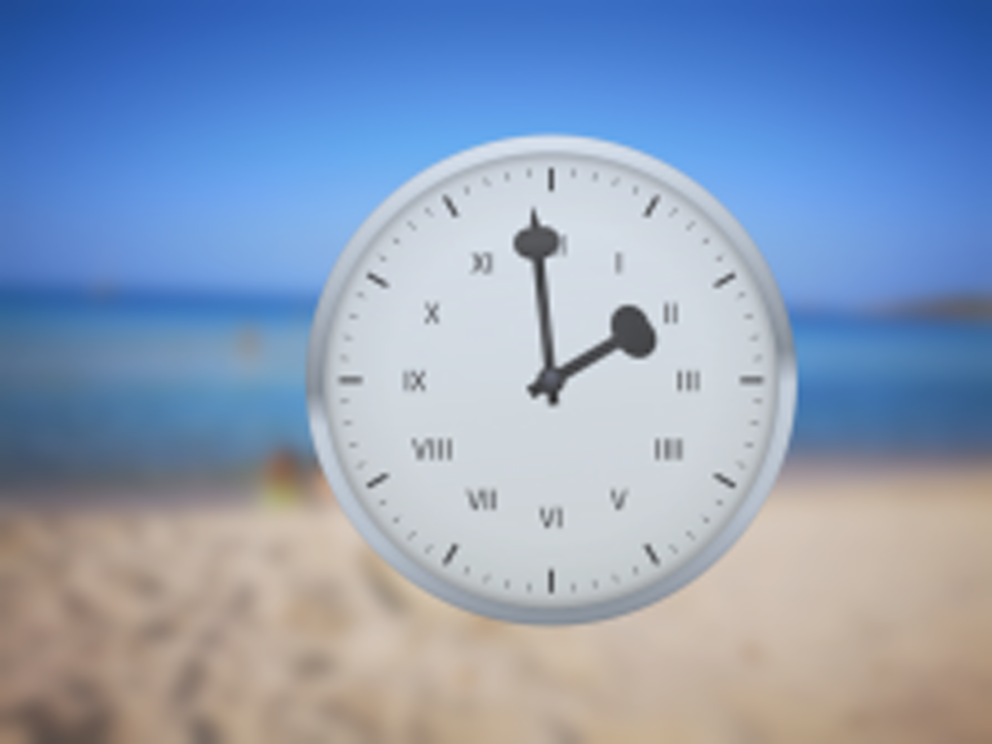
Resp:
1:59
